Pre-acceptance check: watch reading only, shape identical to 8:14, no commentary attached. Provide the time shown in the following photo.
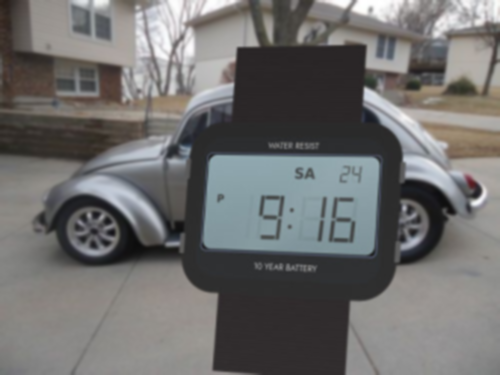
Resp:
9:16
